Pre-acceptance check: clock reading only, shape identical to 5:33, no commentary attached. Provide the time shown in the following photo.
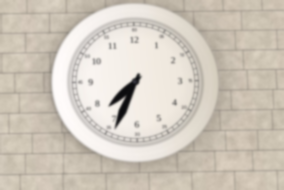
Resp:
7:34
